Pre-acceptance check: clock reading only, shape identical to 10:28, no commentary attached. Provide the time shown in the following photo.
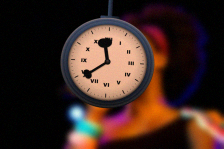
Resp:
11:39
